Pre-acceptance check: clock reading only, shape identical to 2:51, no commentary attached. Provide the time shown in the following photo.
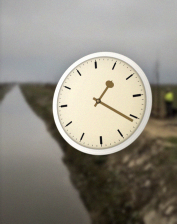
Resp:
1:21
